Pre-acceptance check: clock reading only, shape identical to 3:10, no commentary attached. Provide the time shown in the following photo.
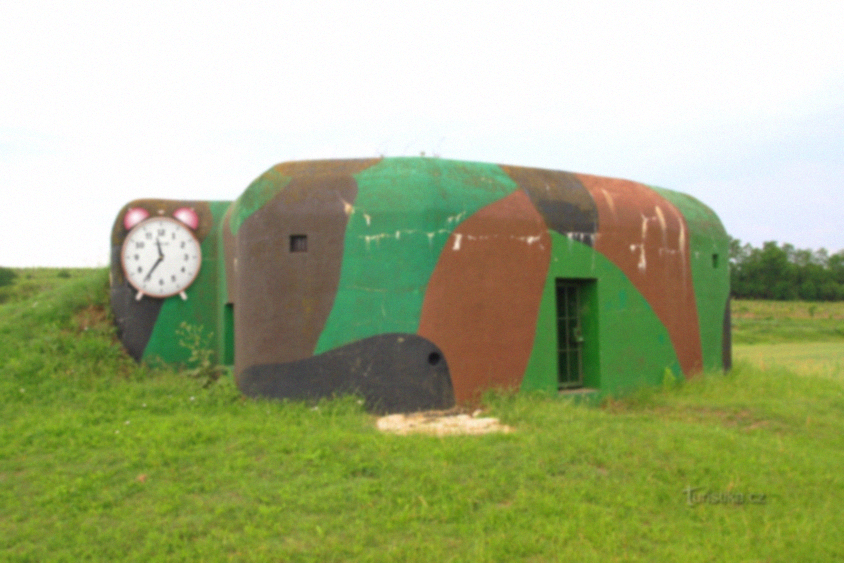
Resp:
11:36
